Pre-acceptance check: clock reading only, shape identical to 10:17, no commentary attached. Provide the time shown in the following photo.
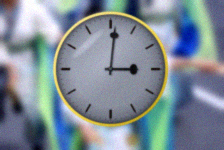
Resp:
3:01
